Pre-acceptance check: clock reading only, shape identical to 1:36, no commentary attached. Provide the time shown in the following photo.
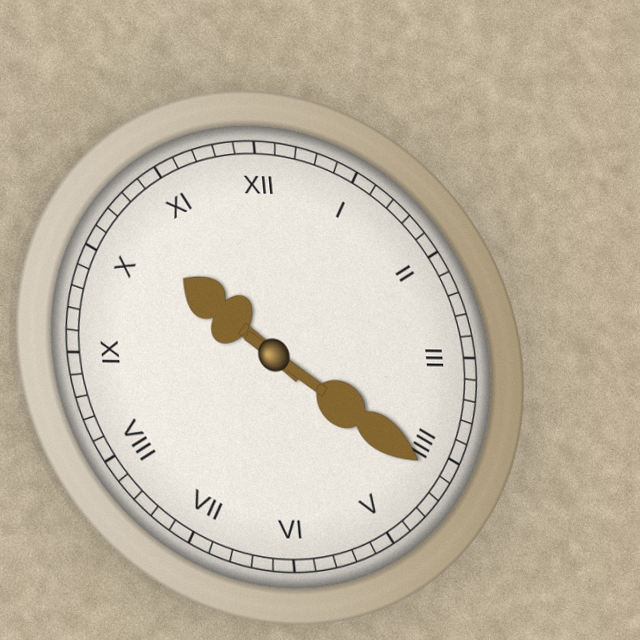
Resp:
10:21
